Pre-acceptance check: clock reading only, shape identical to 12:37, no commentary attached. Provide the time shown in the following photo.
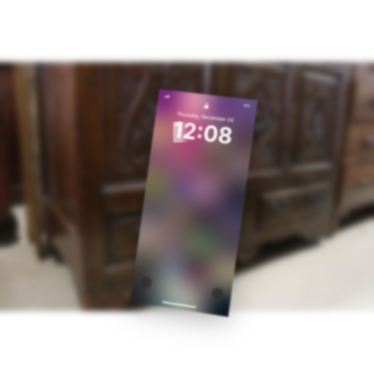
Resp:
12:08
